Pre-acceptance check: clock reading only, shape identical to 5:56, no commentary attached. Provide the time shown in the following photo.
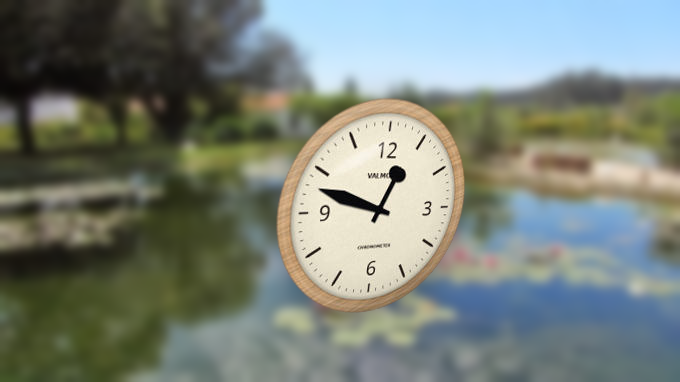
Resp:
12:48
